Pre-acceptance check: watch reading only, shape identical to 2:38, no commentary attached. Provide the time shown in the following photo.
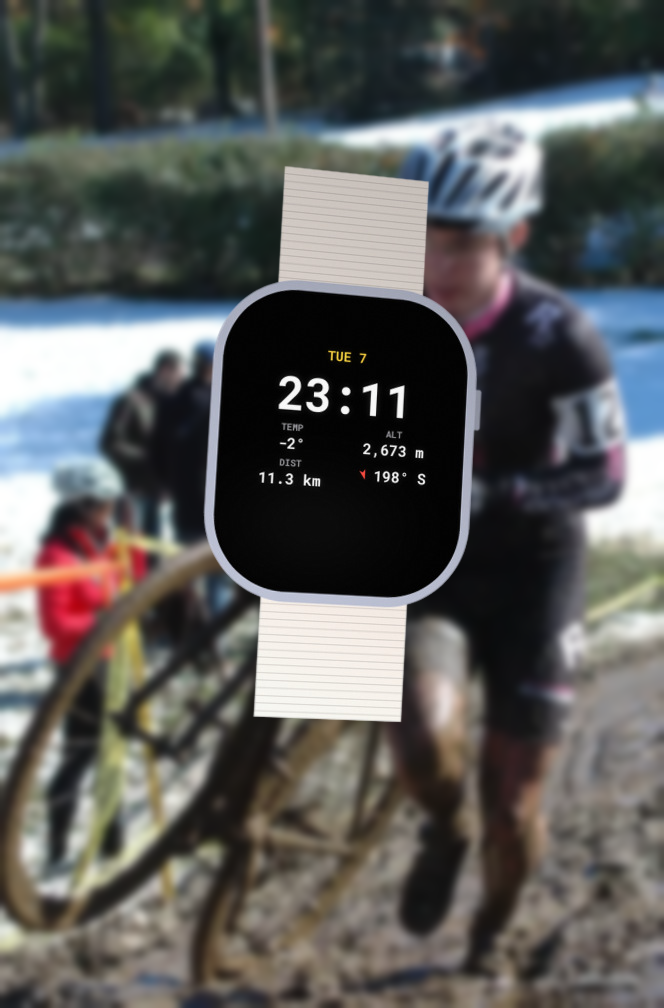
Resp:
23:11
